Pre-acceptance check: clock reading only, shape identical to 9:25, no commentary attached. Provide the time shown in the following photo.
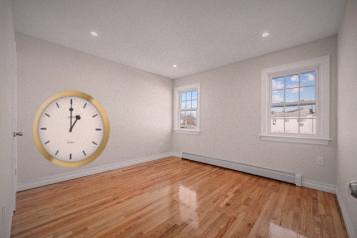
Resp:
1:00
